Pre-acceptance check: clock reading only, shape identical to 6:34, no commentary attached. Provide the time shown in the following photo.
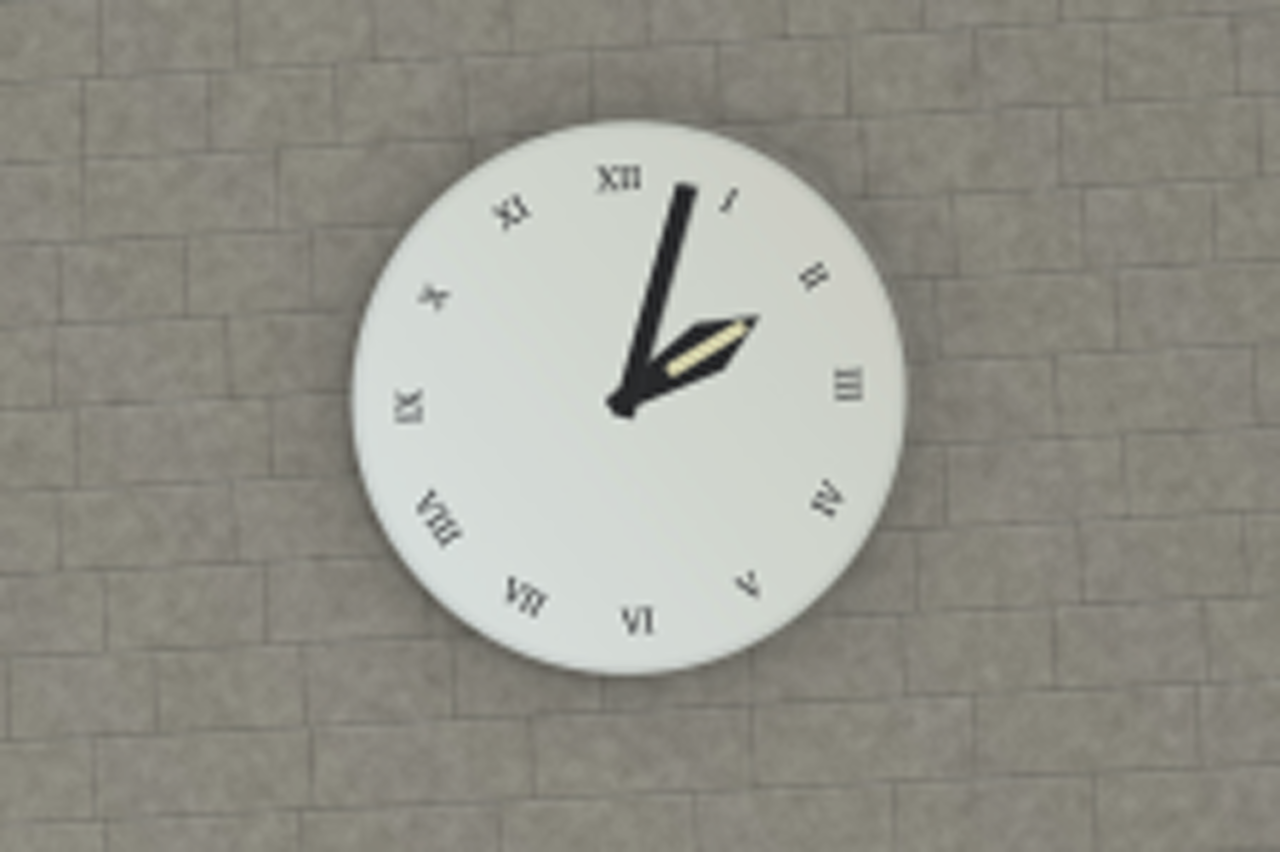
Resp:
2:03
